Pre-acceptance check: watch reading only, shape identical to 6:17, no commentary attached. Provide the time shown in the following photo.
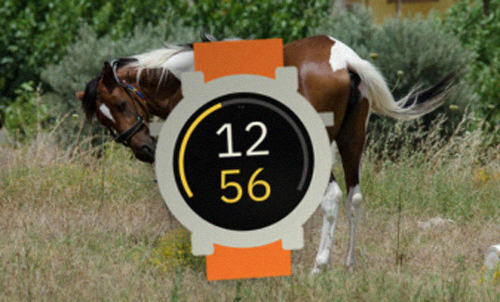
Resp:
12:56
